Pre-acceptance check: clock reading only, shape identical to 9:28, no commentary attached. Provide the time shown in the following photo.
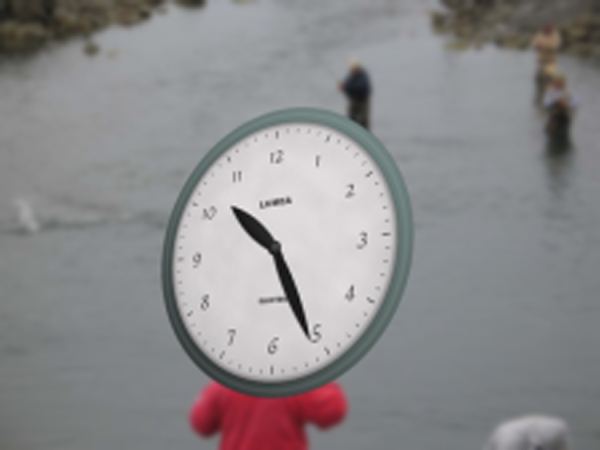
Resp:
10:26
